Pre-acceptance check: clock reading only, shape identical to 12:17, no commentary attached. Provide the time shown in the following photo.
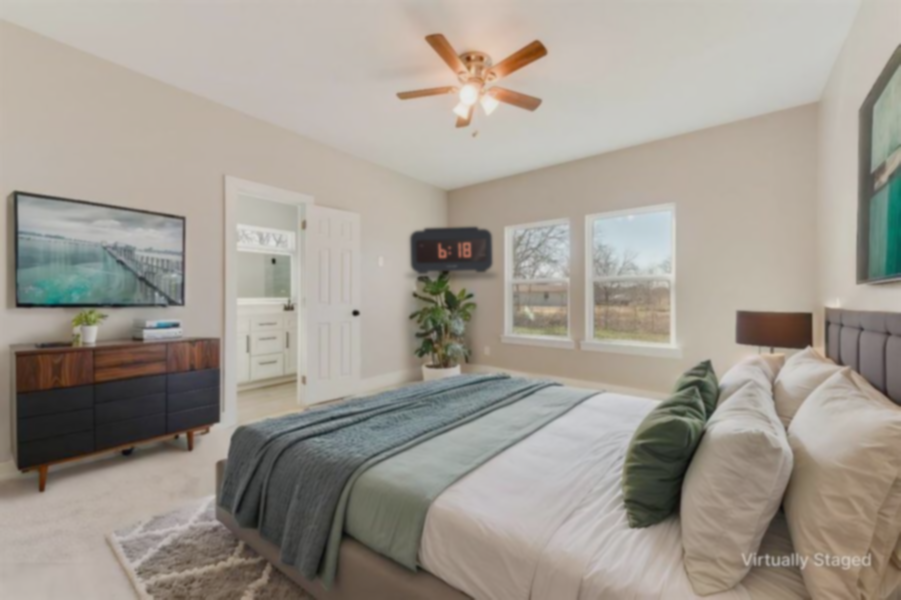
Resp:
6:18
